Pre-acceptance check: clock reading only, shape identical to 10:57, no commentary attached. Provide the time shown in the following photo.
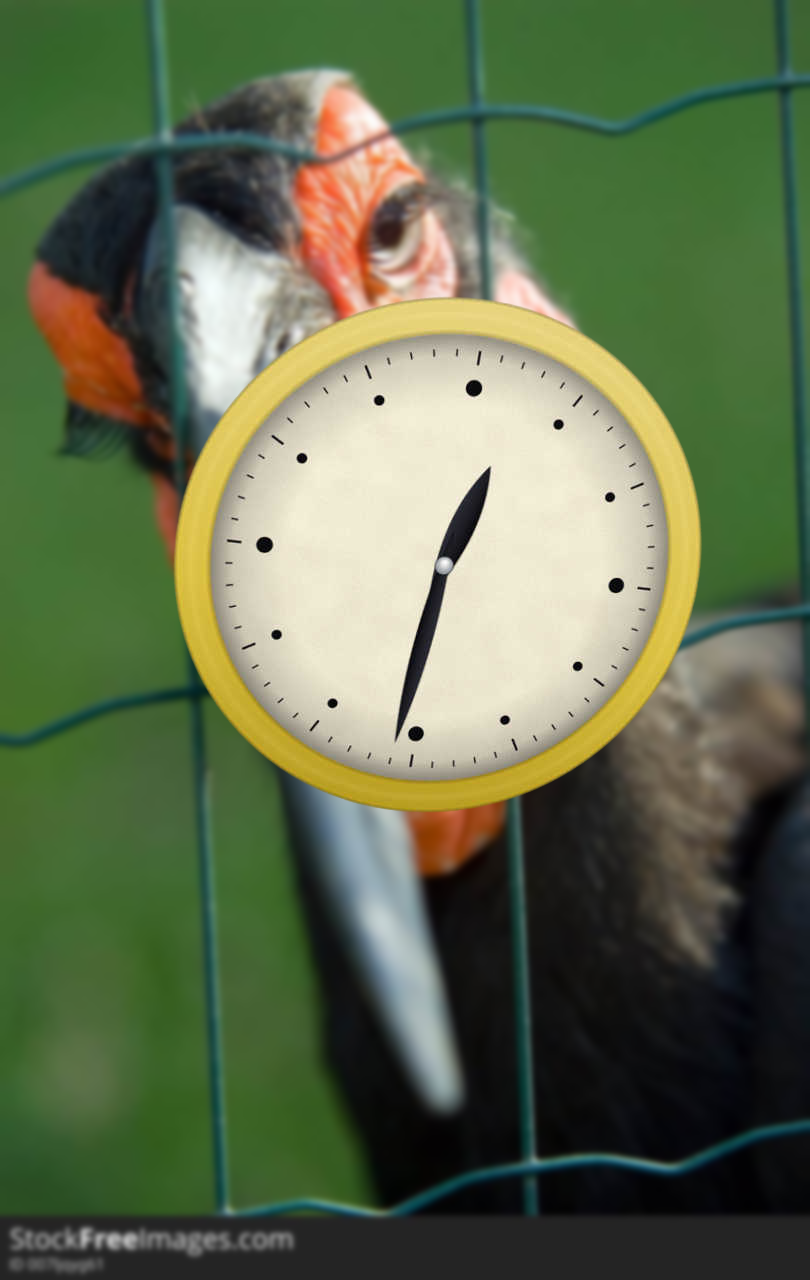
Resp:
12:31
